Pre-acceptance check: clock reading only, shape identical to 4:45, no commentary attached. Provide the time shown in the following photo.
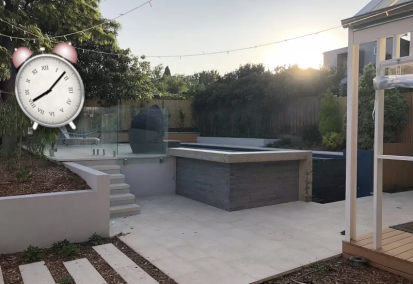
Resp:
8:08
